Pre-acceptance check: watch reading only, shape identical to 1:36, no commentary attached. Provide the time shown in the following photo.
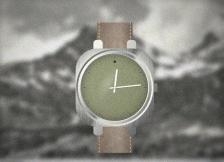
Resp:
12:14
